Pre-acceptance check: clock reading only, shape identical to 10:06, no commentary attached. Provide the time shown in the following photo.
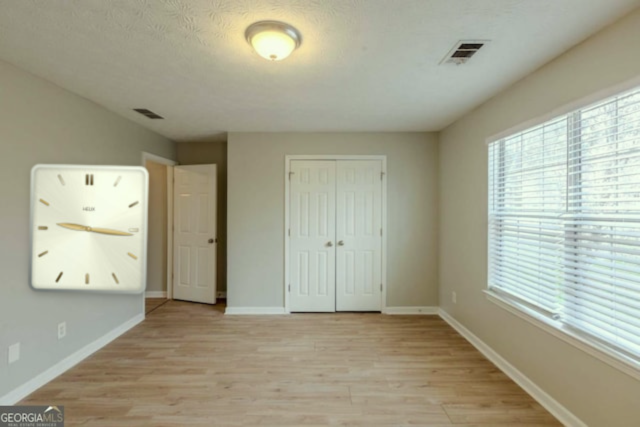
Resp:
9:16
